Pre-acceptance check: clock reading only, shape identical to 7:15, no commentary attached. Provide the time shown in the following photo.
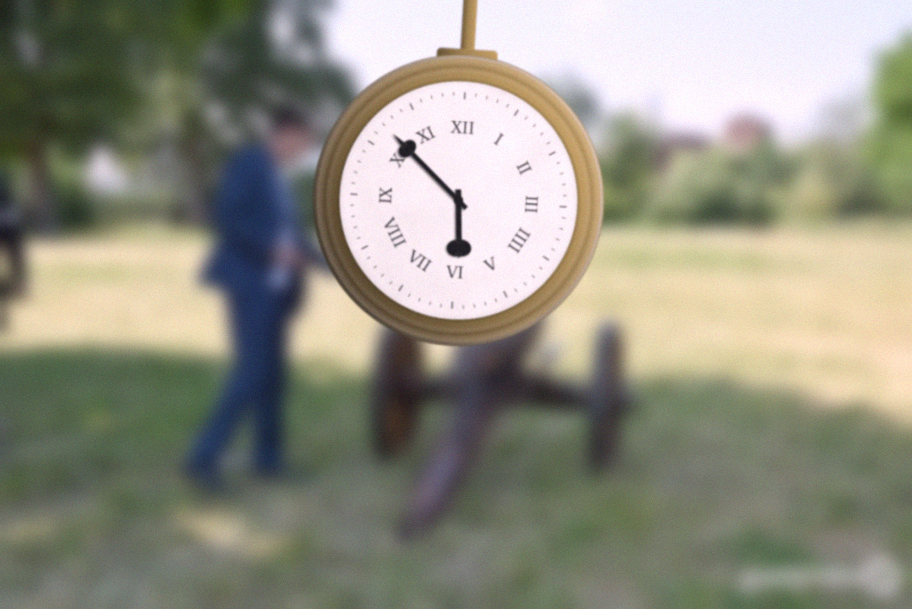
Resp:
5:52
